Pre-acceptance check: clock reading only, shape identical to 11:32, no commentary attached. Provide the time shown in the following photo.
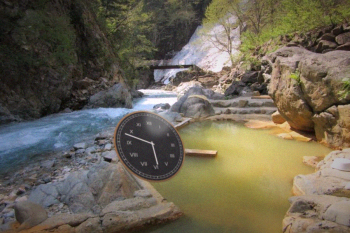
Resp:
5:48
